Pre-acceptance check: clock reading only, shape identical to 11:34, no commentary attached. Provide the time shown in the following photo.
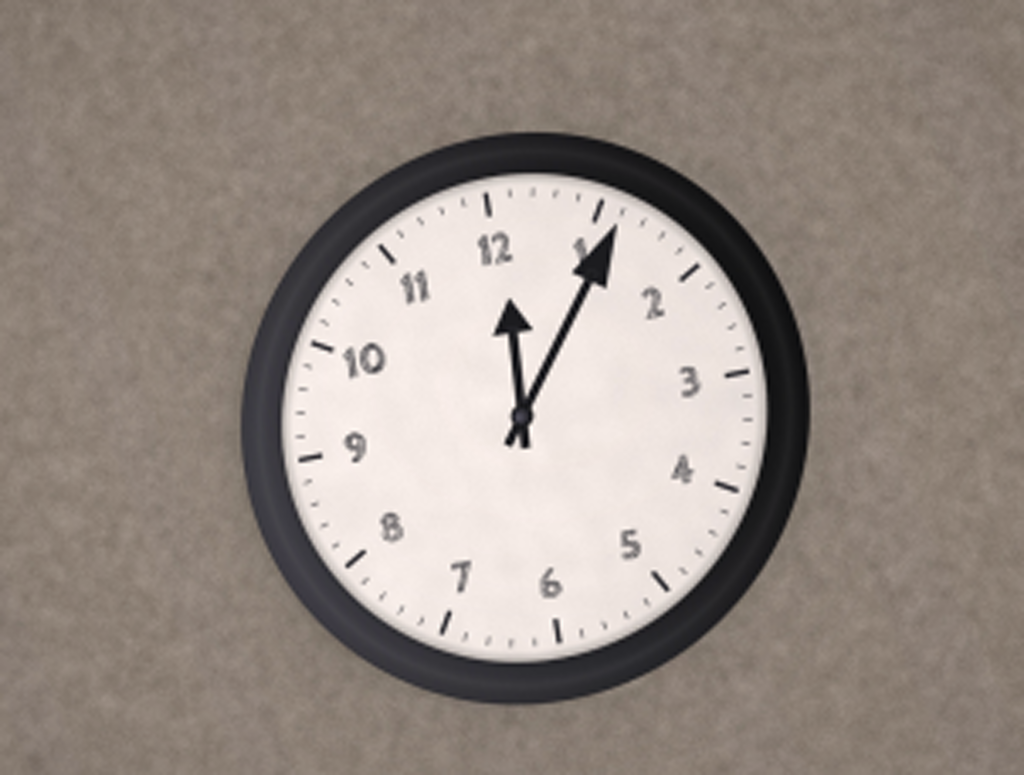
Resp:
12:06
